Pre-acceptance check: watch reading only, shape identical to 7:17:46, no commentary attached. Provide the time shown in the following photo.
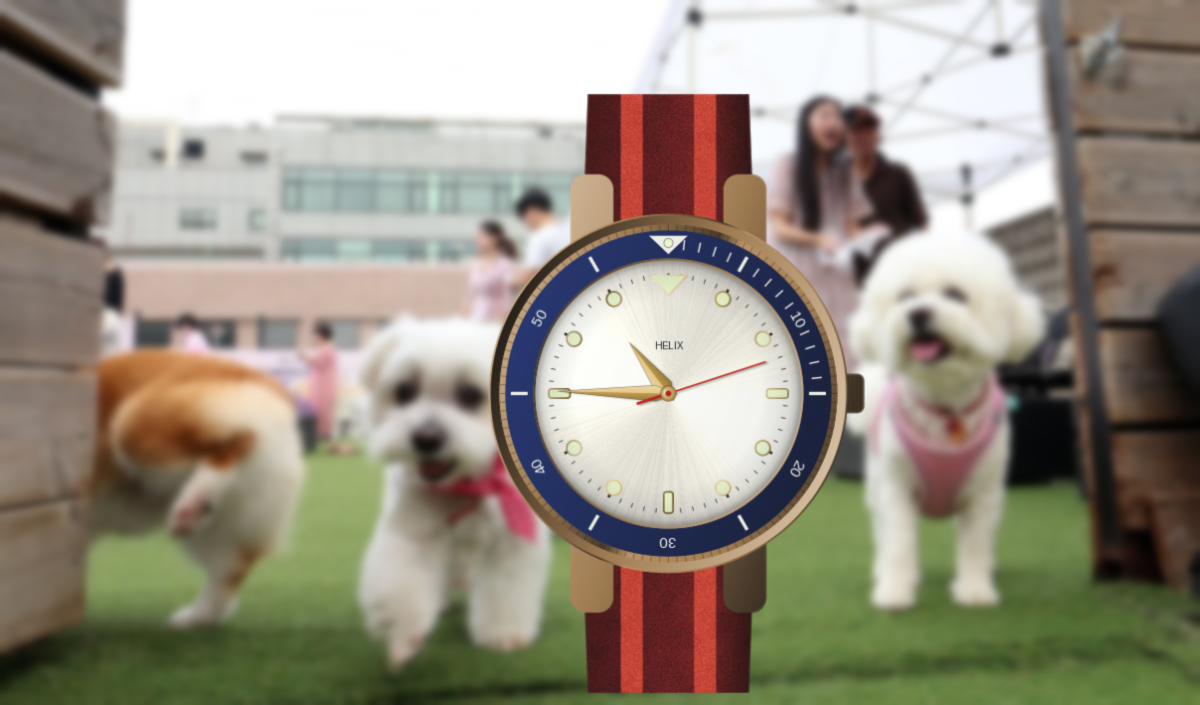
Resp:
10:45:12
